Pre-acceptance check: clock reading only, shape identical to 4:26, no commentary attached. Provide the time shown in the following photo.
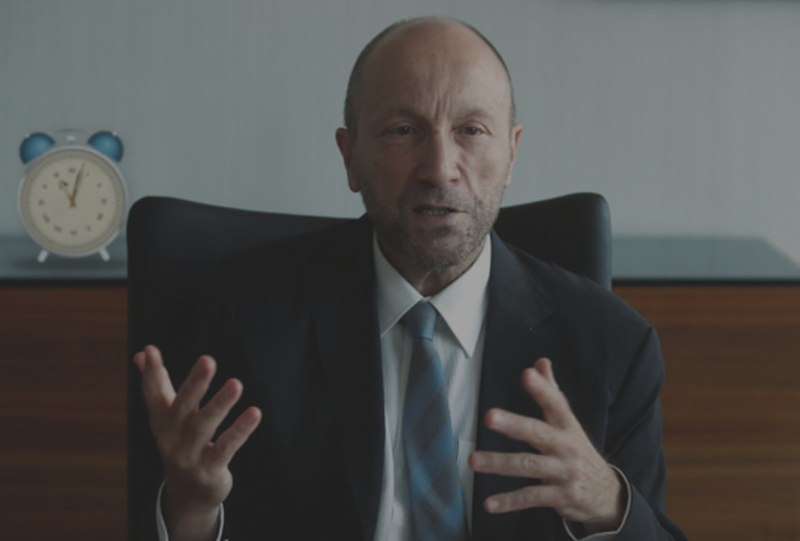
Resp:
11:03
